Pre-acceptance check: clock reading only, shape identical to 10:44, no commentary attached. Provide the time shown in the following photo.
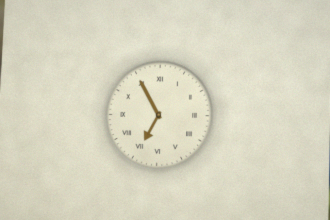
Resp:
6:55
